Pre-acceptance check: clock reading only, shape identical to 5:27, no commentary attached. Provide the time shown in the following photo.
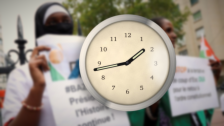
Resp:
1:43
